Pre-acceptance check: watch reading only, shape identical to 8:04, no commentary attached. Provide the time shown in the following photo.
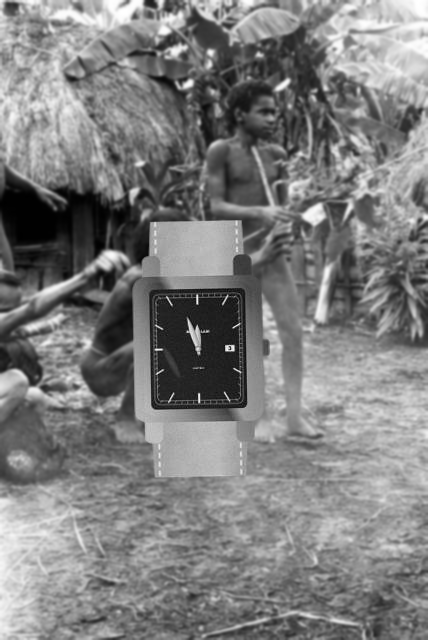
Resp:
11:57
